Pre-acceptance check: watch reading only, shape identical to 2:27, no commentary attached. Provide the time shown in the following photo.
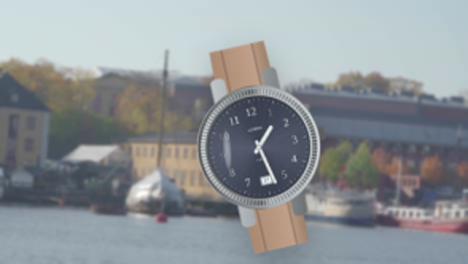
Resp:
1:28
